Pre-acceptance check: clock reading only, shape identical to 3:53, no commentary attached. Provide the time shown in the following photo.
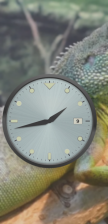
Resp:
1:43
